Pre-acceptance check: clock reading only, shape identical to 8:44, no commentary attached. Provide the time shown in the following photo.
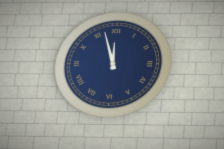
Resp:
11:57
